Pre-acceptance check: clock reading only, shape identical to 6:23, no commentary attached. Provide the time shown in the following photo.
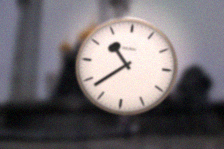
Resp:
10:38
